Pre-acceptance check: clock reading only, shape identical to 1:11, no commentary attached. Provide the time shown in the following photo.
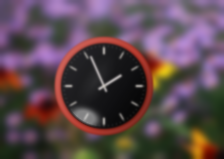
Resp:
1:56
